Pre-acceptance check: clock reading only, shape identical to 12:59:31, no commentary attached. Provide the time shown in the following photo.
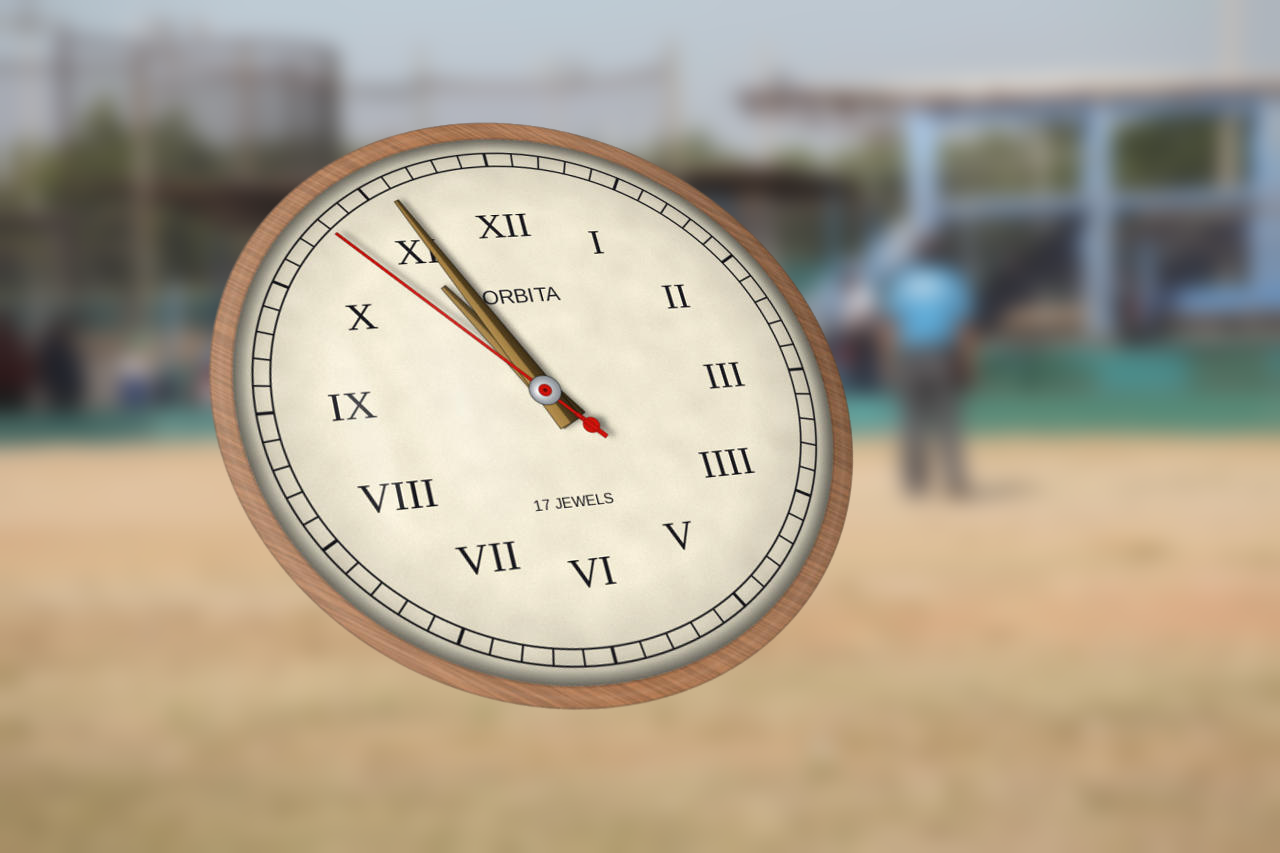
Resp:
10:55:53
